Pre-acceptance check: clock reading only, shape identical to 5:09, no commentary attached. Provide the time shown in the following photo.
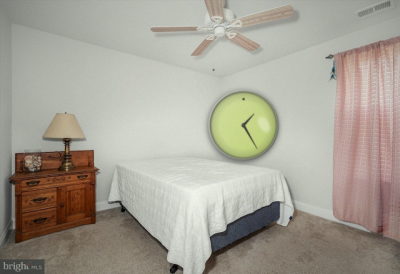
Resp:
1:25
